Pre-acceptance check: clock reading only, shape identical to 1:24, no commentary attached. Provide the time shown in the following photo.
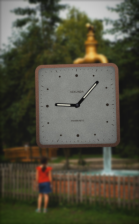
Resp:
9:07
